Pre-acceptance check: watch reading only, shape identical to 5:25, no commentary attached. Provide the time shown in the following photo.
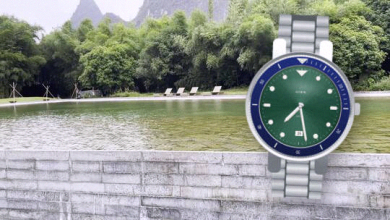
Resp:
7:28
